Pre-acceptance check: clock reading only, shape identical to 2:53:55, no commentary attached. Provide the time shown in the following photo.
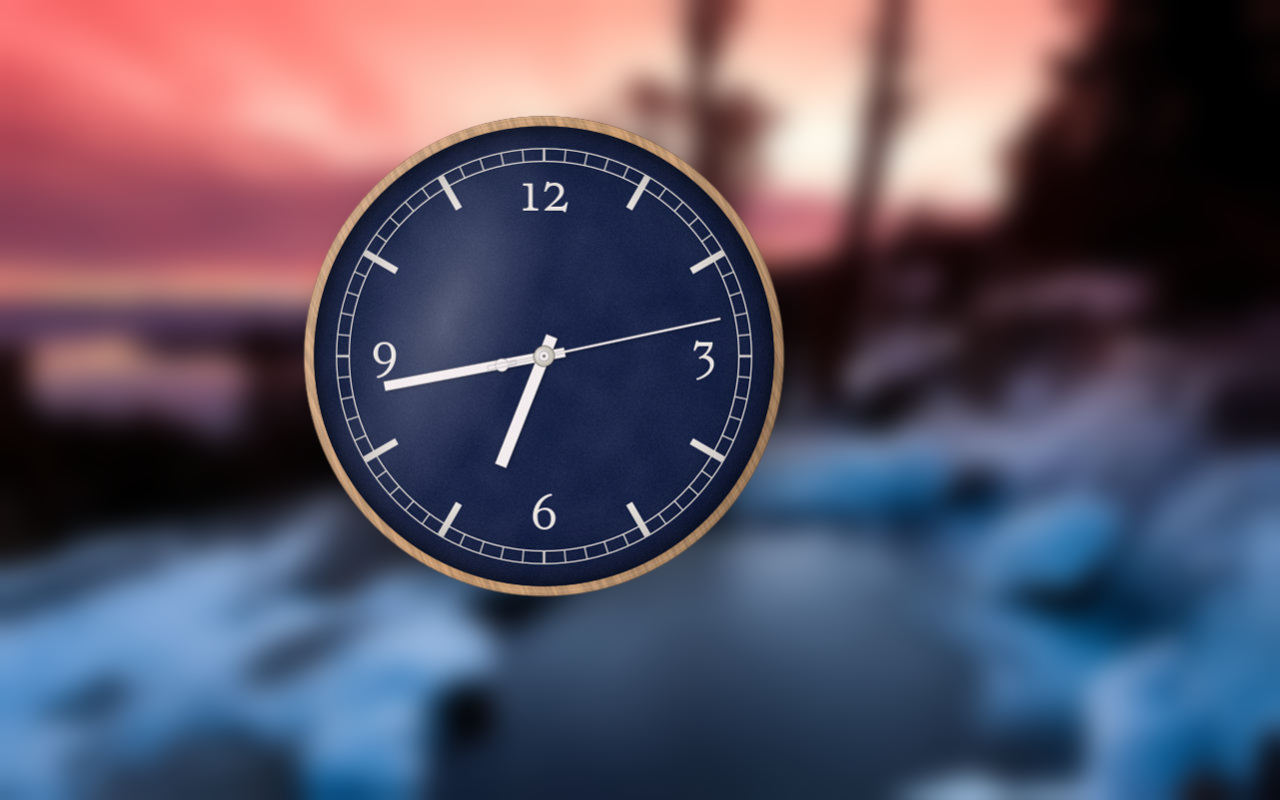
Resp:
6:43:13
